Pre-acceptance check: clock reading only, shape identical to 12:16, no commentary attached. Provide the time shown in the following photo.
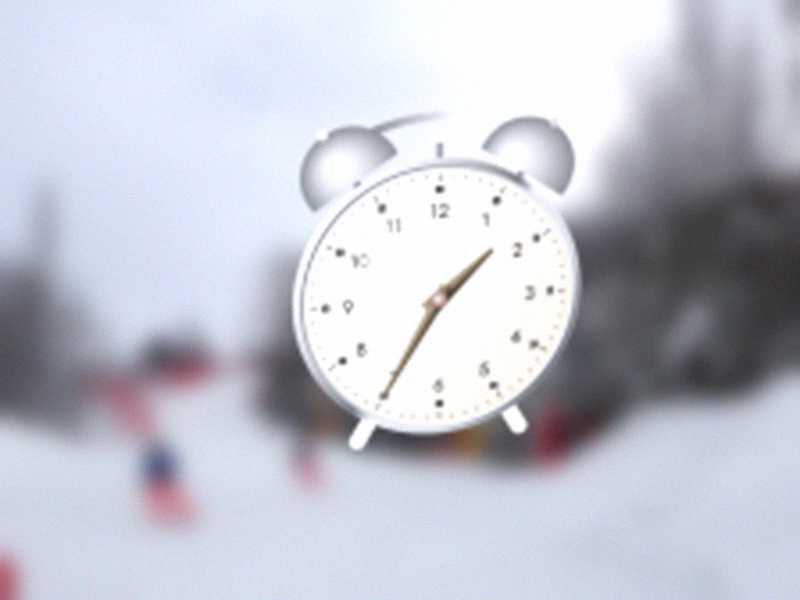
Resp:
1:35
